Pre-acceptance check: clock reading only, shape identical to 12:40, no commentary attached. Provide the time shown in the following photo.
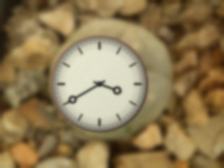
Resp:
3:40
